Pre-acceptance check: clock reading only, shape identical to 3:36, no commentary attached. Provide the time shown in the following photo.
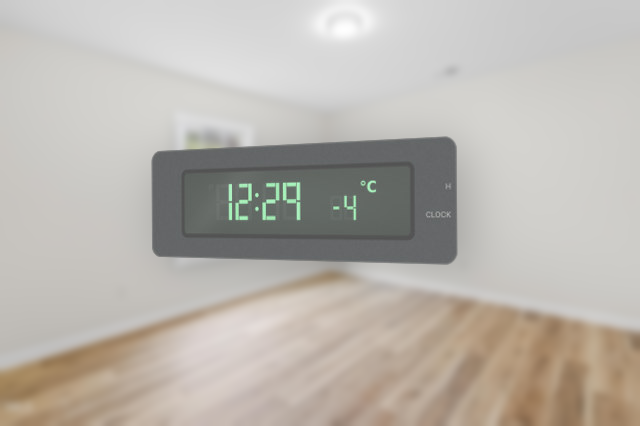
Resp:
12:29
